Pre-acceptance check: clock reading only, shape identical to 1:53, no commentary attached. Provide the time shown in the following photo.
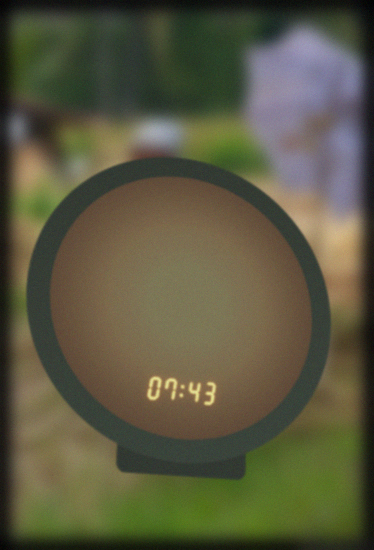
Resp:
7:43
